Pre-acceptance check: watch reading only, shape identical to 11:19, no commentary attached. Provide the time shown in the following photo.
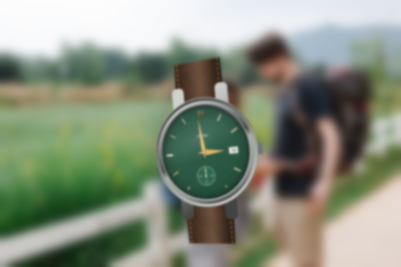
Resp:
2:59
